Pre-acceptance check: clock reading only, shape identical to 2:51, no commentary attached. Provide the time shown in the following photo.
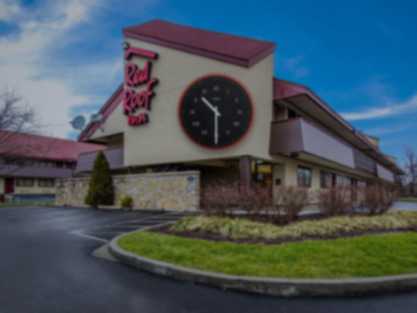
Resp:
10:30
